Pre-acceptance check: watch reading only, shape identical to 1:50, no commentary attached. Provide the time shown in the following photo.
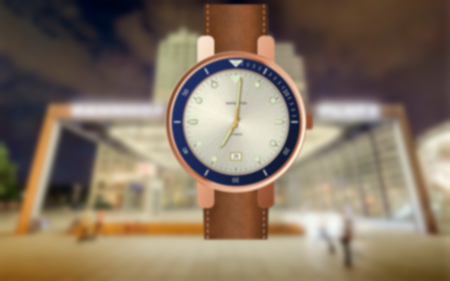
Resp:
7:01
